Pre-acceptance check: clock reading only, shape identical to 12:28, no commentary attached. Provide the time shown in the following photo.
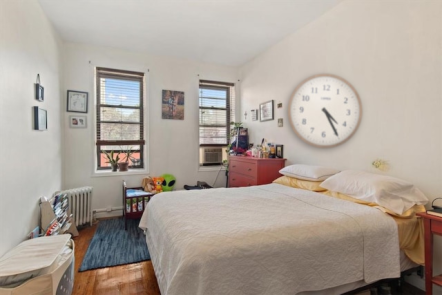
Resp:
4:25
